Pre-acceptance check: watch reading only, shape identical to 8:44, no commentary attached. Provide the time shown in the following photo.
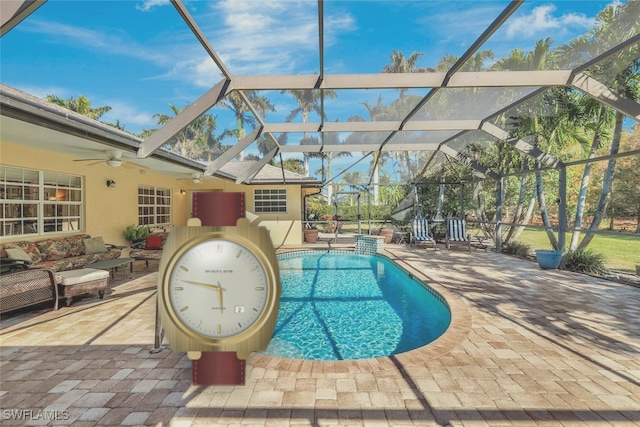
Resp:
5:47
